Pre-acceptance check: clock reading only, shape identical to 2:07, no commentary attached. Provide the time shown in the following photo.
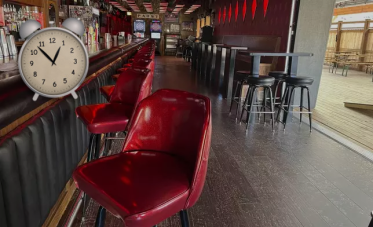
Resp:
12:53
